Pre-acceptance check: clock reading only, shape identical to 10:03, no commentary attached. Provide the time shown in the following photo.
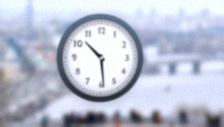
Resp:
10:29
